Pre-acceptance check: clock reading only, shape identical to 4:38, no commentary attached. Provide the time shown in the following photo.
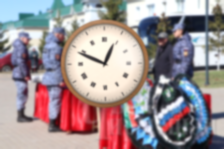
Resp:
12:49
